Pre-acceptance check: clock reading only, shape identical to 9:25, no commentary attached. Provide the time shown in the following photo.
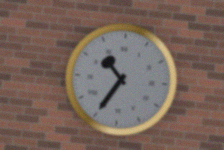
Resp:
10:35
